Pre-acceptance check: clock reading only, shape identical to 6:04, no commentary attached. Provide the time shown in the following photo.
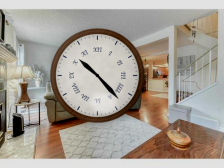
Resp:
10:23
